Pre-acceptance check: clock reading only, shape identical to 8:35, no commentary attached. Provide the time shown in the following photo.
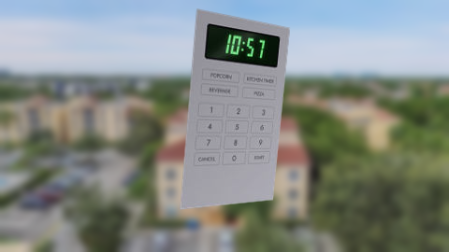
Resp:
10:57
